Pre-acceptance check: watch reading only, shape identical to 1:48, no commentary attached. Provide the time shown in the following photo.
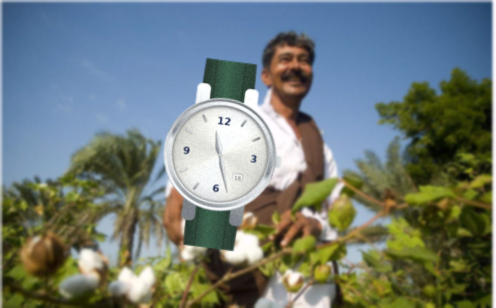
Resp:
11:27
